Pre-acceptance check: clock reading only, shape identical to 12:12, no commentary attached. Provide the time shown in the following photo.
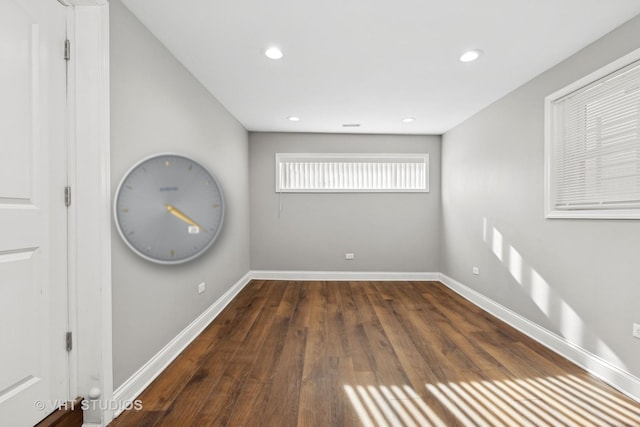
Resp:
4:21
